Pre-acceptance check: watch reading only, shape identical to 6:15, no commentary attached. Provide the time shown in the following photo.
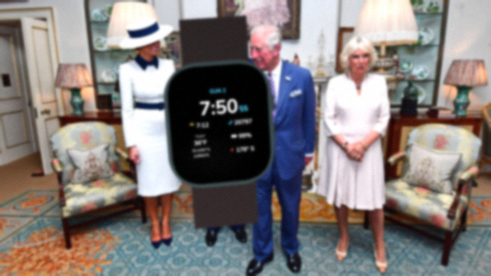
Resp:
7:50
